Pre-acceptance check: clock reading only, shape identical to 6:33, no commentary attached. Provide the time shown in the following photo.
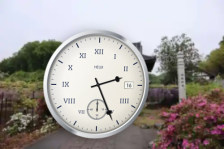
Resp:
2:26
